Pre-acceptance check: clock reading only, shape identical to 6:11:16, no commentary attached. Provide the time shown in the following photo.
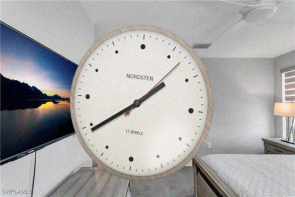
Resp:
1:39:07
